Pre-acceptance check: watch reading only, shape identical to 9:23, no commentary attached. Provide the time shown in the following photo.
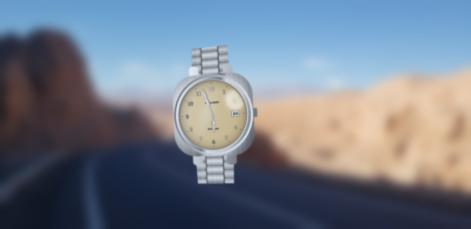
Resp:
5:57
